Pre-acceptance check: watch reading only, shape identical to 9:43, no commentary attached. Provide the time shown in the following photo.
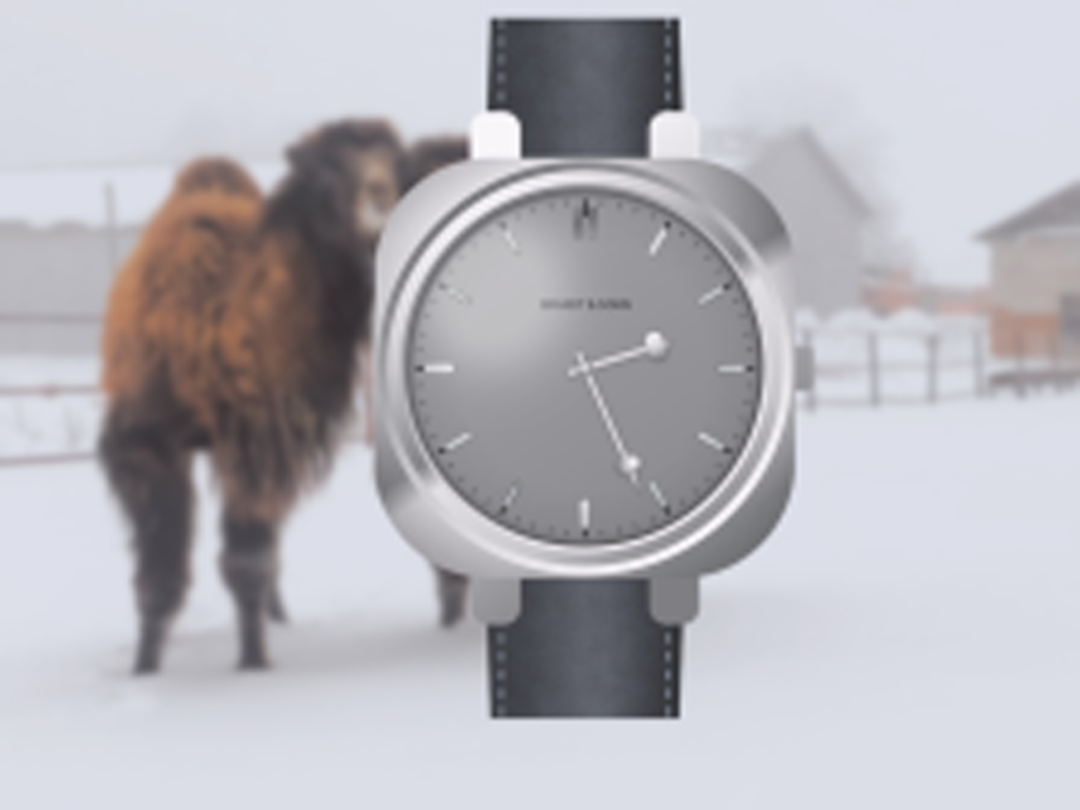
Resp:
2:26
